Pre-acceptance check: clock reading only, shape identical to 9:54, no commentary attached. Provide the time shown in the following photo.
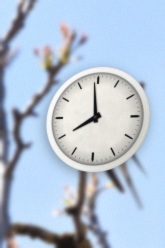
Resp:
7:59
